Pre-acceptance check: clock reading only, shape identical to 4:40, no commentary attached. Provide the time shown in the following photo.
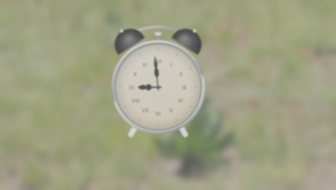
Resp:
8:59
